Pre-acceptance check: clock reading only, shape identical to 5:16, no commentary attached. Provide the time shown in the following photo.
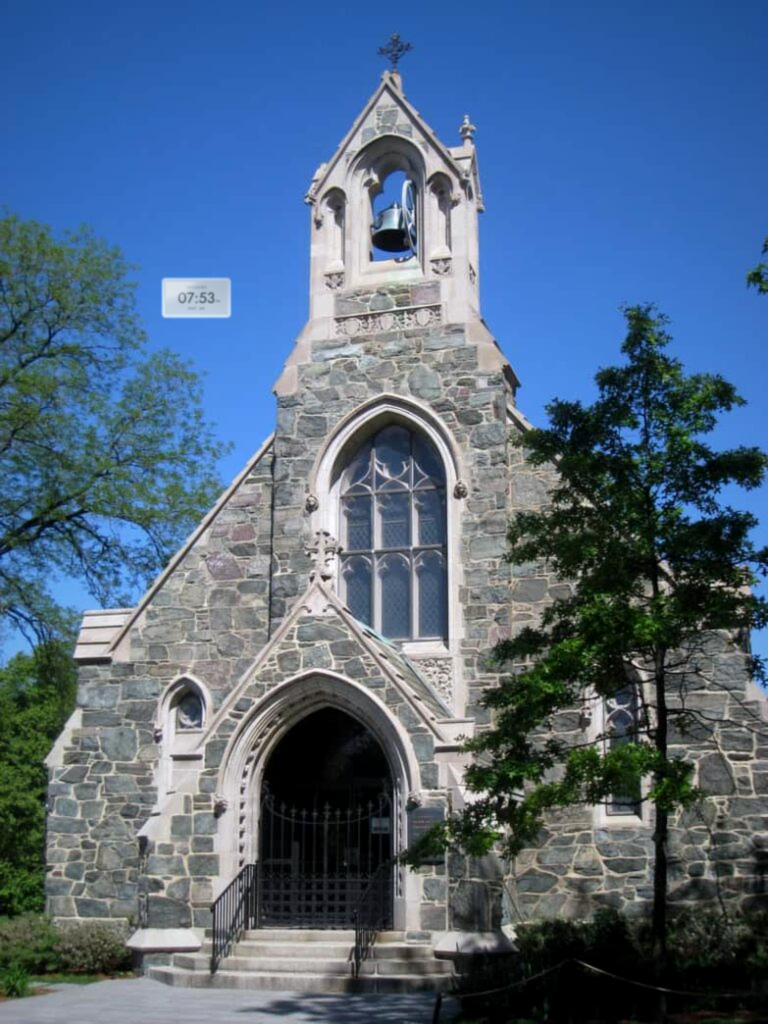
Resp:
7:53
